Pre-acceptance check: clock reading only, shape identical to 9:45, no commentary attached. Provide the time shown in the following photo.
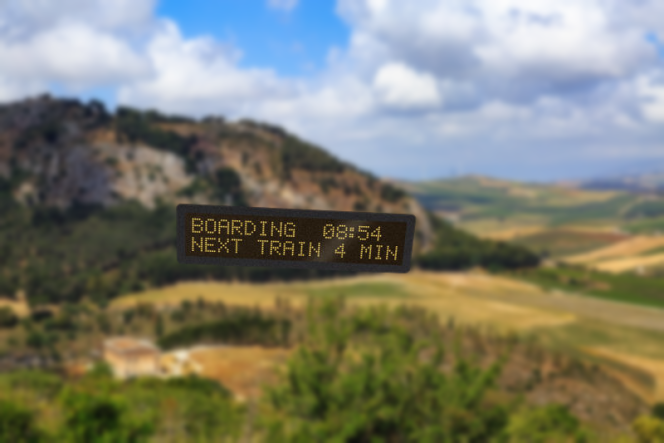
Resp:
8:54
